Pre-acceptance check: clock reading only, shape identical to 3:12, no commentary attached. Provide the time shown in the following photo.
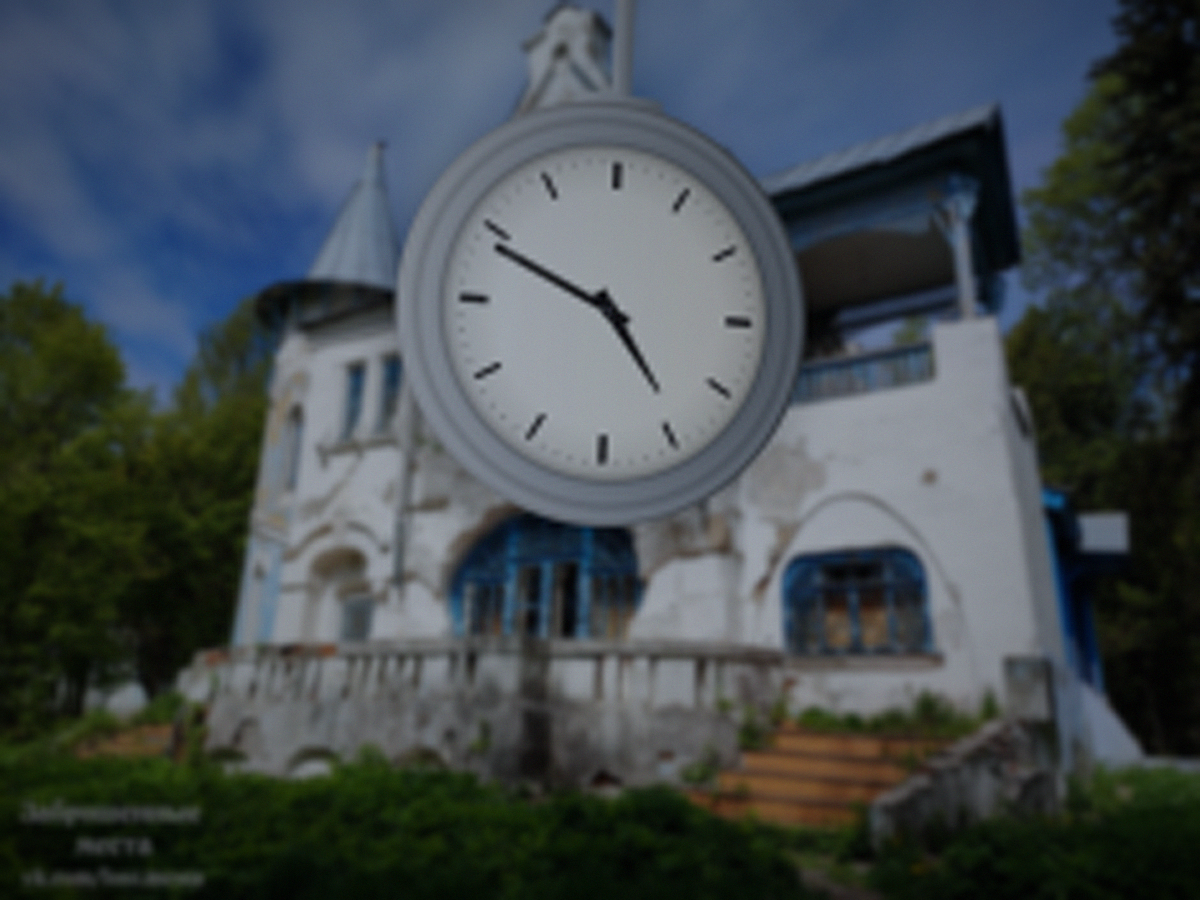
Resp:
4:49
